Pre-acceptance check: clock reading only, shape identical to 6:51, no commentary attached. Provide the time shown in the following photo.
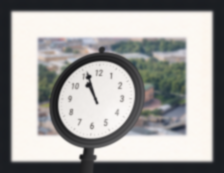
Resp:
10:56
